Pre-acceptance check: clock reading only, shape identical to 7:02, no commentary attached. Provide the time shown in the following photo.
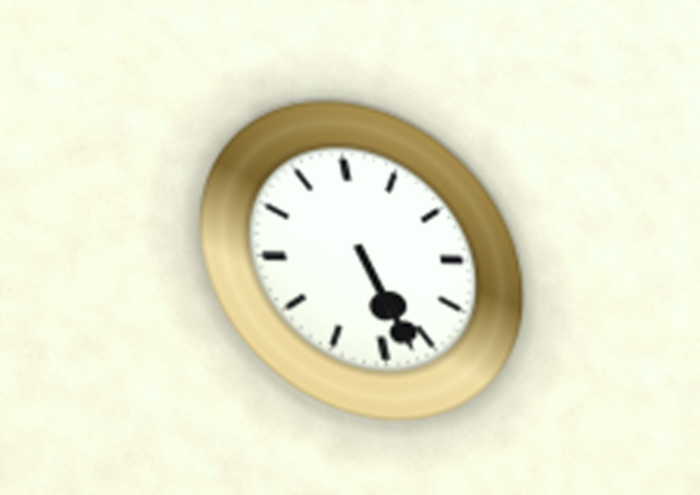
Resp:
5:27
